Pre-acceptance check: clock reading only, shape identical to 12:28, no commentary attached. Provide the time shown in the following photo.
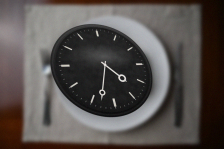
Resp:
4:33
